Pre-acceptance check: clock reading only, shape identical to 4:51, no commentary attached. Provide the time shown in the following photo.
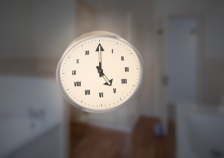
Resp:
5:00
